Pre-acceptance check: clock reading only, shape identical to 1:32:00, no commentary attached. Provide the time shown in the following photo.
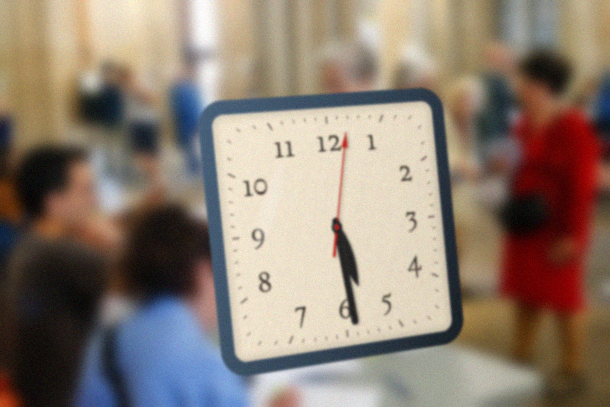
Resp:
5:29:02
